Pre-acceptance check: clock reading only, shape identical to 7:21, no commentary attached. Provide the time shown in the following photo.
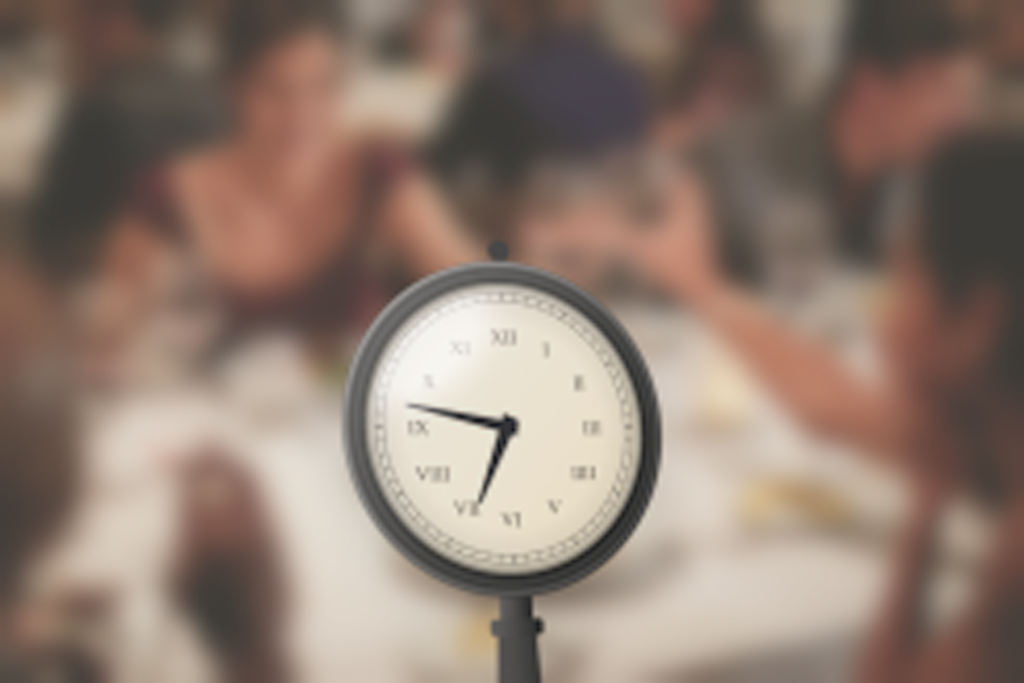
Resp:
6:47
